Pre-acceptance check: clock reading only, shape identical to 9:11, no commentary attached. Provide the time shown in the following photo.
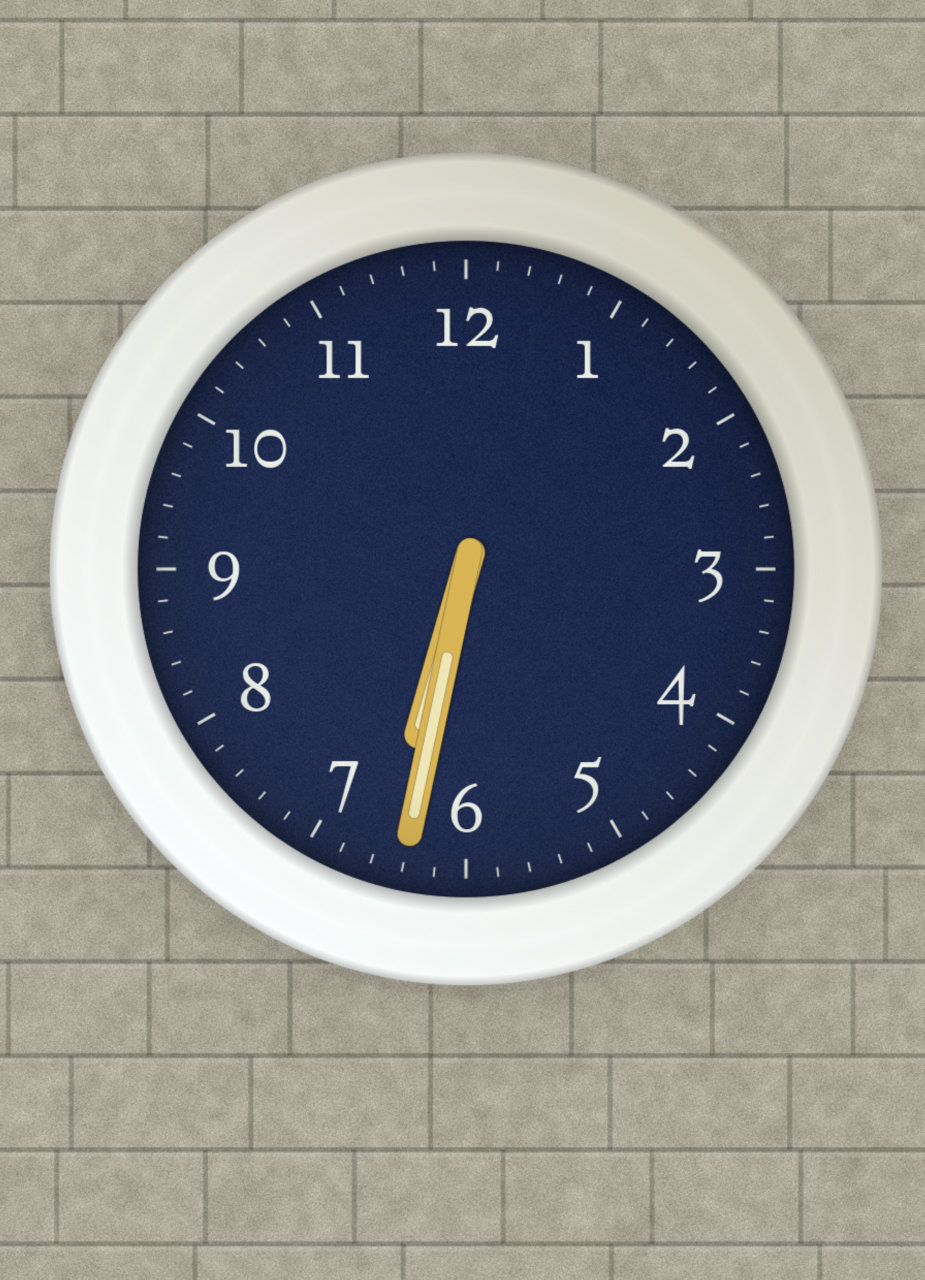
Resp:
6:32
